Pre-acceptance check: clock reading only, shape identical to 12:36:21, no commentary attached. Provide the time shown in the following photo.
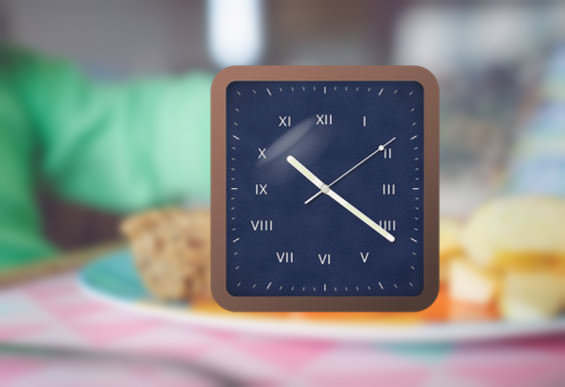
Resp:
10:21:09
